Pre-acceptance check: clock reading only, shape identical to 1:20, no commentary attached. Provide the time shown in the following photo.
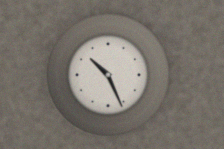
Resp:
10:26
